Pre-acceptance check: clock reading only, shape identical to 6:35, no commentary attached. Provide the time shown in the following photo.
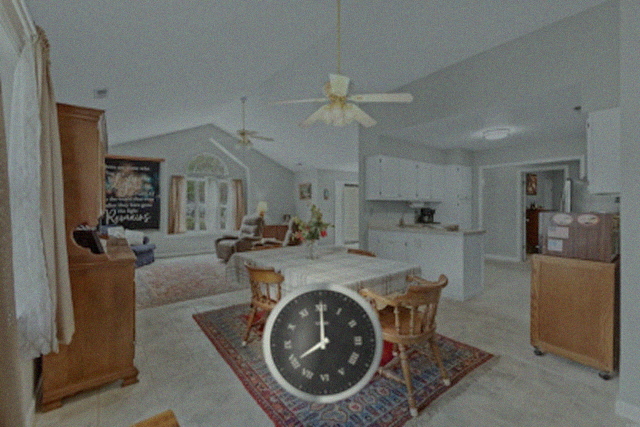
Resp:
8:00
